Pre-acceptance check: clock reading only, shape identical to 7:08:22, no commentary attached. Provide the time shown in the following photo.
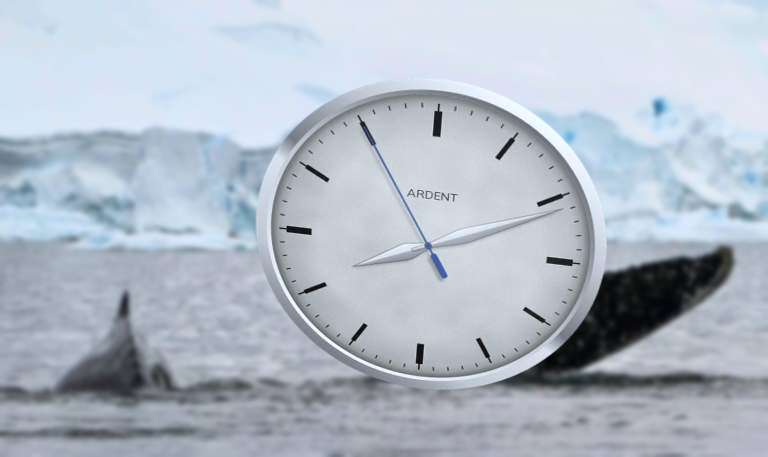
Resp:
8:10:55
